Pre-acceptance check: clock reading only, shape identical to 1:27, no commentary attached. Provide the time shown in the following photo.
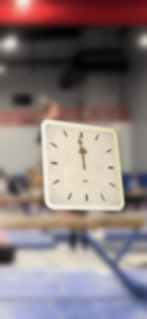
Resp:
11:59
